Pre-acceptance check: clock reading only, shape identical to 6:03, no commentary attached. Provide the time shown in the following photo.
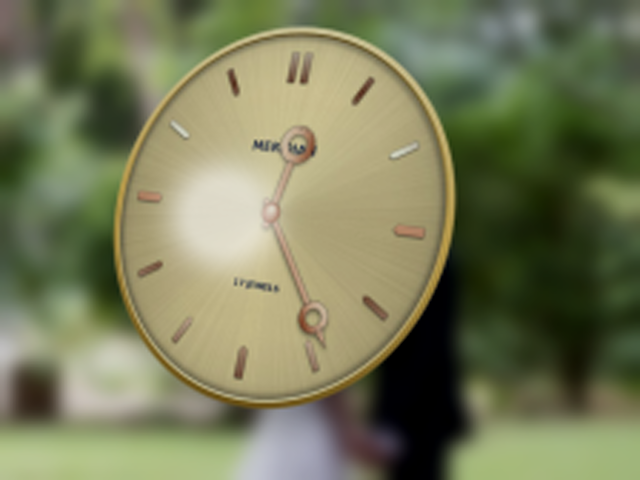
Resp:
12:24
